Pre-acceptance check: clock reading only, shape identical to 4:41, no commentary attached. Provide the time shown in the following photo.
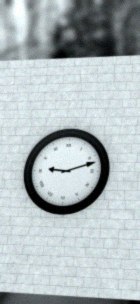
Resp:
9:12
